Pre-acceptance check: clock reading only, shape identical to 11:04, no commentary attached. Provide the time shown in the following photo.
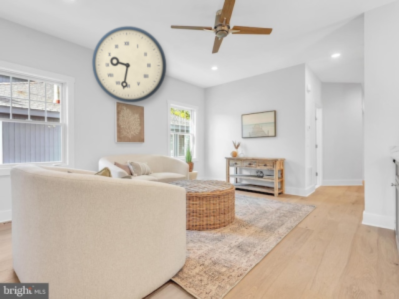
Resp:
9:32
